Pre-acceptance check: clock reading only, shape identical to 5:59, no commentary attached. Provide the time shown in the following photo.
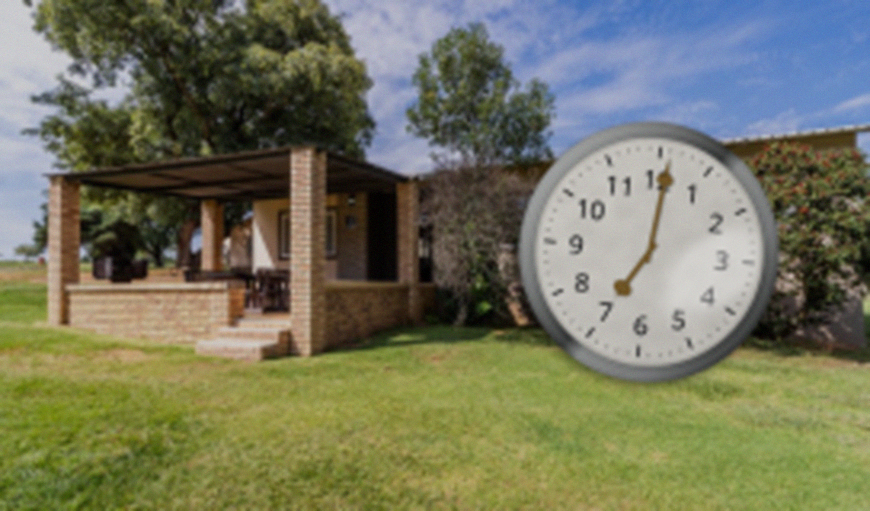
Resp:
7:01
